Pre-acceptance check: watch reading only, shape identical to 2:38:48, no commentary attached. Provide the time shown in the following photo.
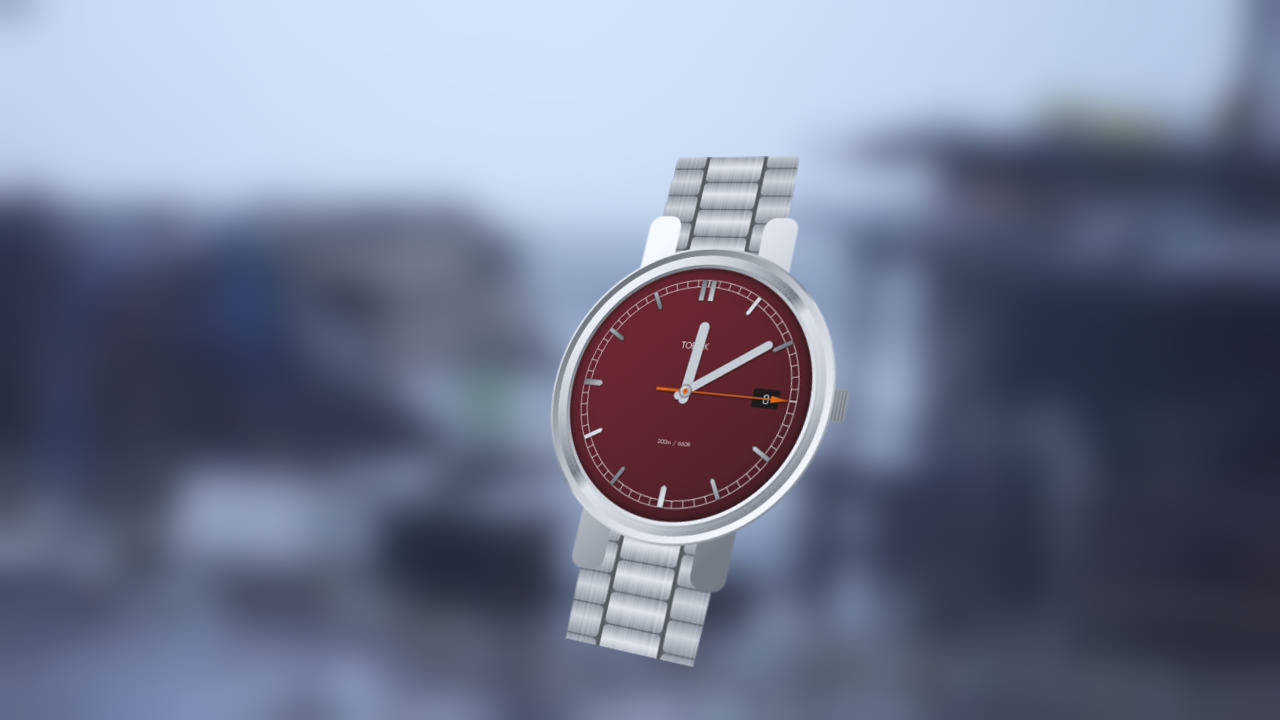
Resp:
12:09:15
